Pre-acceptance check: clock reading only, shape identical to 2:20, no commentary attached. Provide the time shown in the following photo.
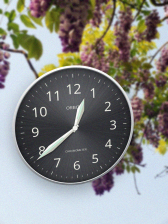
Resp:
12:39
